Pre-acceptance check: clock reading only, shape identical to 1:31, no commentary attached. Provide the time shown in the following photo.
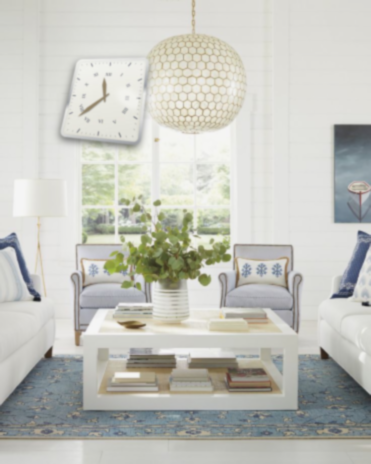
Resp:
11:38
